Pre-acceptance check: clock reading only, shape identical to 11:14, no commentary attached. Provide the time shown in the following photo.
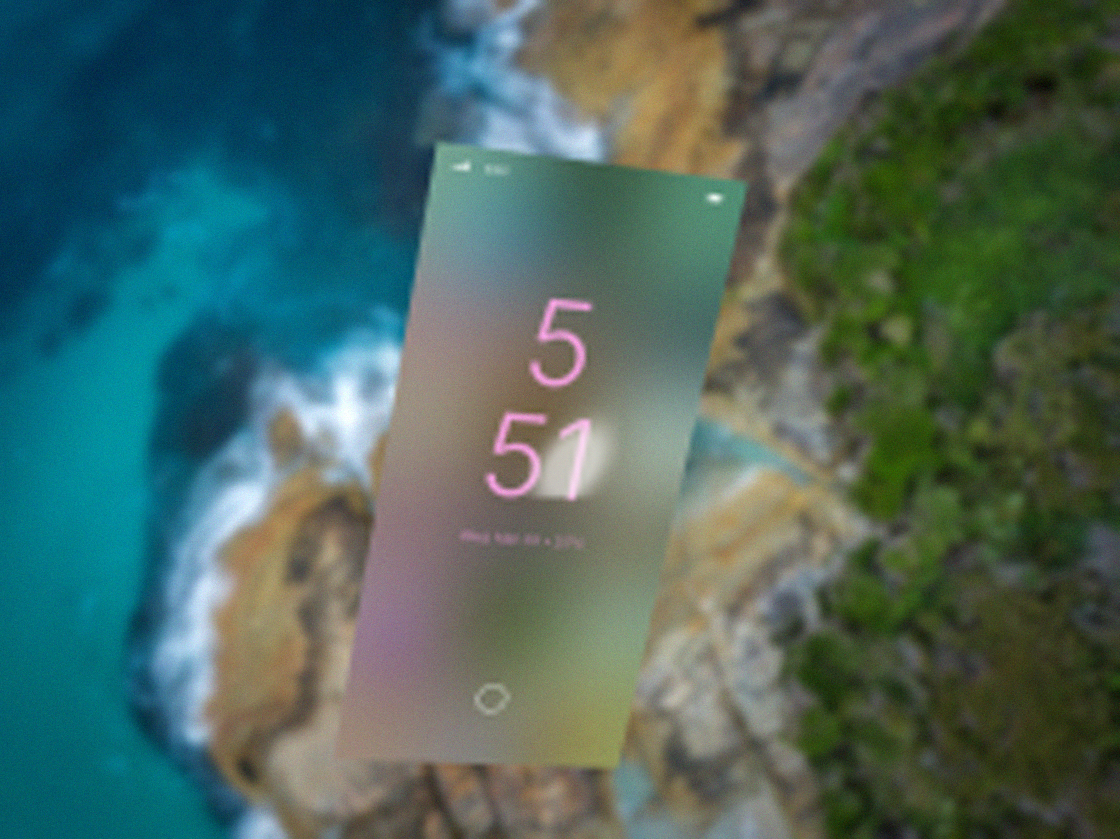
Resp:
5:51
